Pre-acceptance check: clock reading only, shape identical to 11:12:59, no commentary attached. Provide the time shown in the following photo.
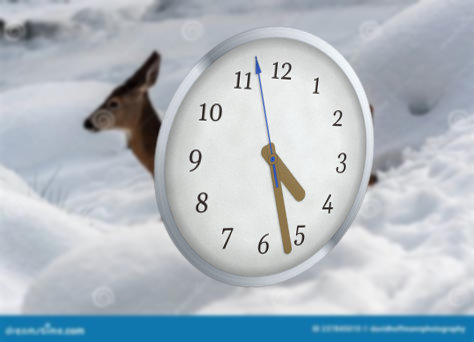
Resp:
4:26:57
